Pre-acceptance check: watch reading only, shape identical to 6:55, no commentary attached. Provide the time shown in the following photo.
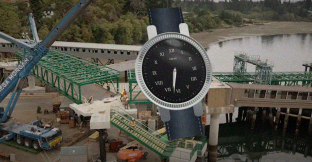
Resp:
6:32
